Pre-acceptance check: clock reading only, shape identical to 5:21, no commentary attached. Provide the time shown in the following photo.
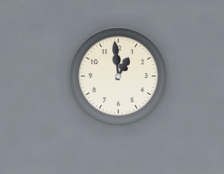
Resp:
12:59
